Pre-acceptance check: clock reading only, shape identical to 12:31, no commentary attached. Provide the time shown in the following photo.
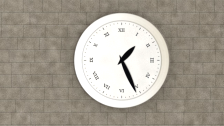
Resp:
1:26
